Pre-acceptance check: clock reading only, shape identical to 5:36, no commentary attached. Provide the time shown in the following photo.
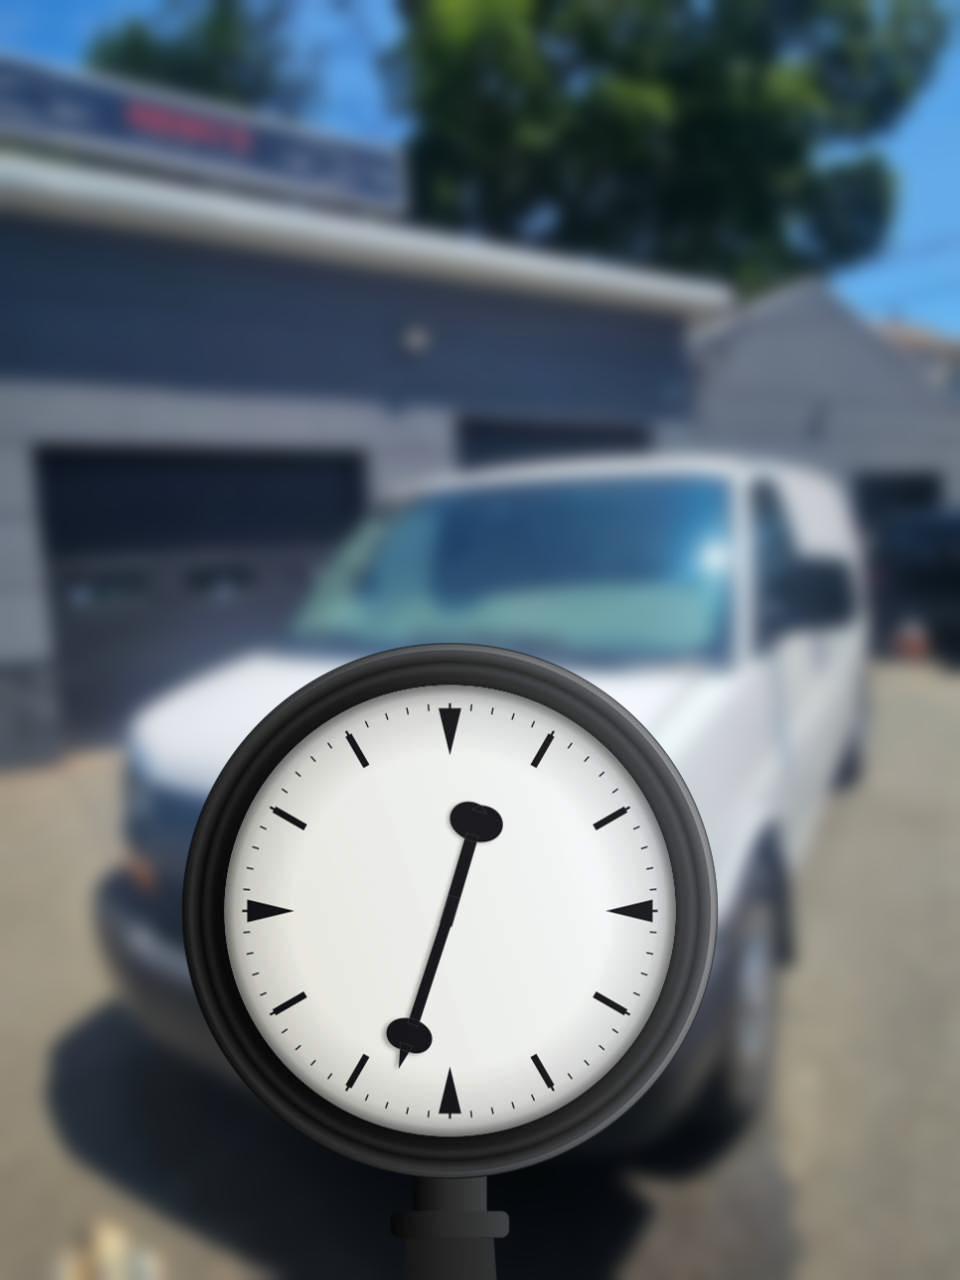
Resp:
12:33
